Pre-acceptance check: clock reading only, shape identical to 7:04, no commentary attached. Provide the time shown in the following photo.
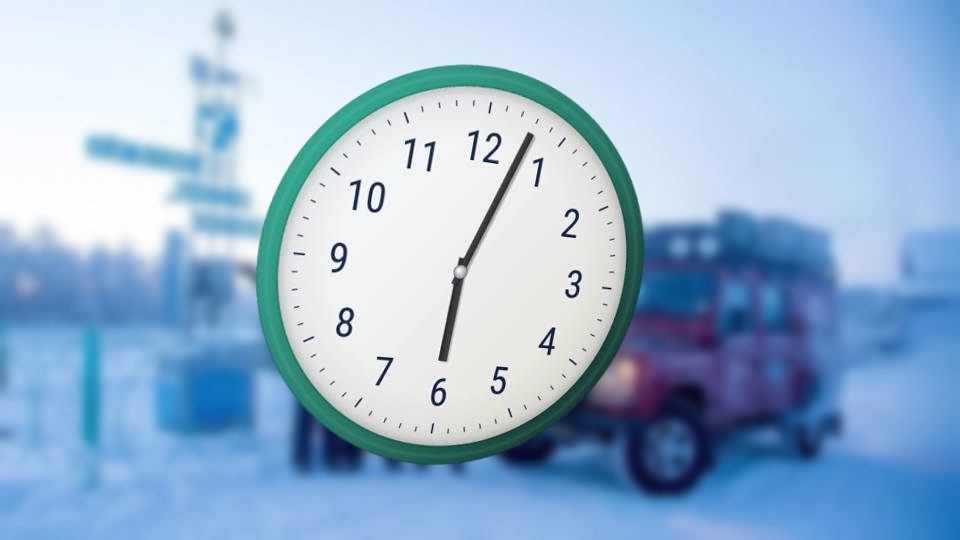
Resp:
6:03
